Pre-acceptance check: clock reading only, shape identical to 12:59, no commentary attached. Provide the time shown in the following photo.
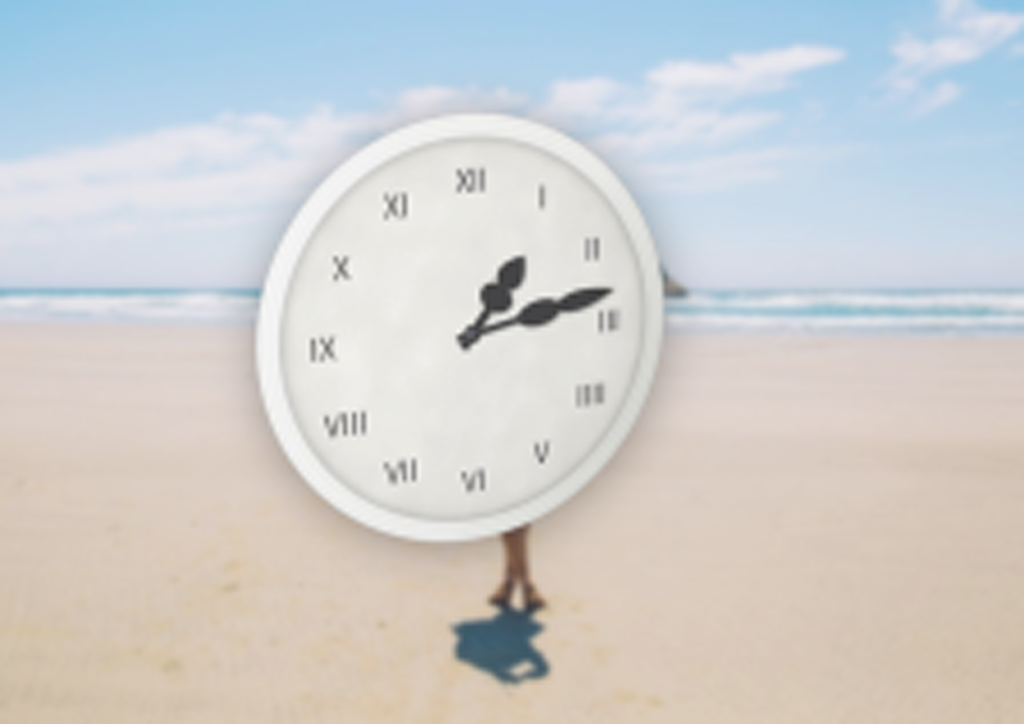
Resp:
1:13
